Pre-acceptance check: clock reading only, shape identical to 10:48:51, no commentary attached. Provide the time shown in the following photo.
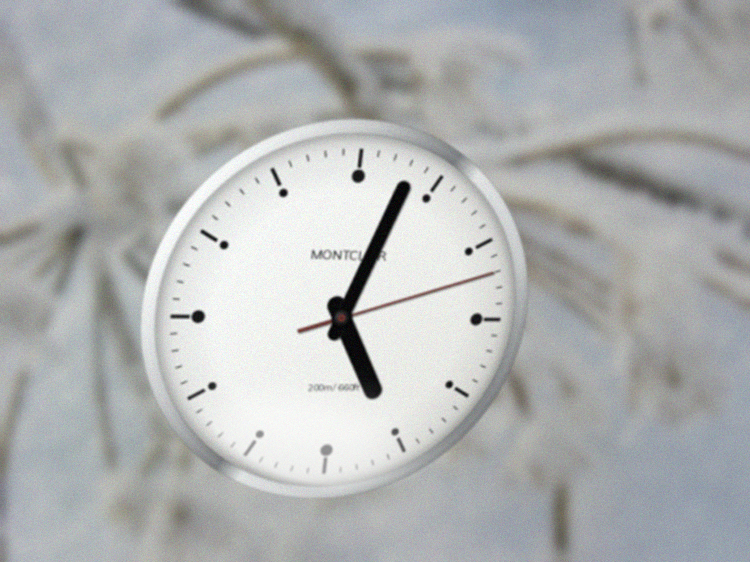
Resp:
5:03:12
